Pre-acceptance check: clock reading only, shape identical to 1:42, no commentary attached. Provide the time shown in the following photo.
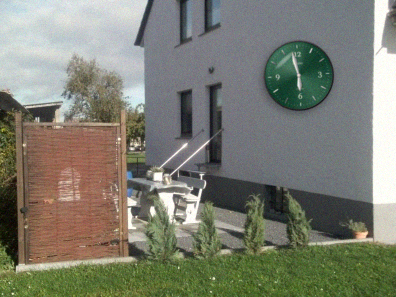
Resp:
5:58
